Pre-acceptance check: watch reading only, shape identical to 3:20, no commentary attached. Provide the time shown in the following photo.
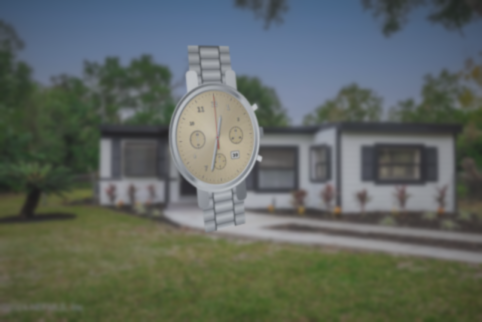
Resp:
12:33
